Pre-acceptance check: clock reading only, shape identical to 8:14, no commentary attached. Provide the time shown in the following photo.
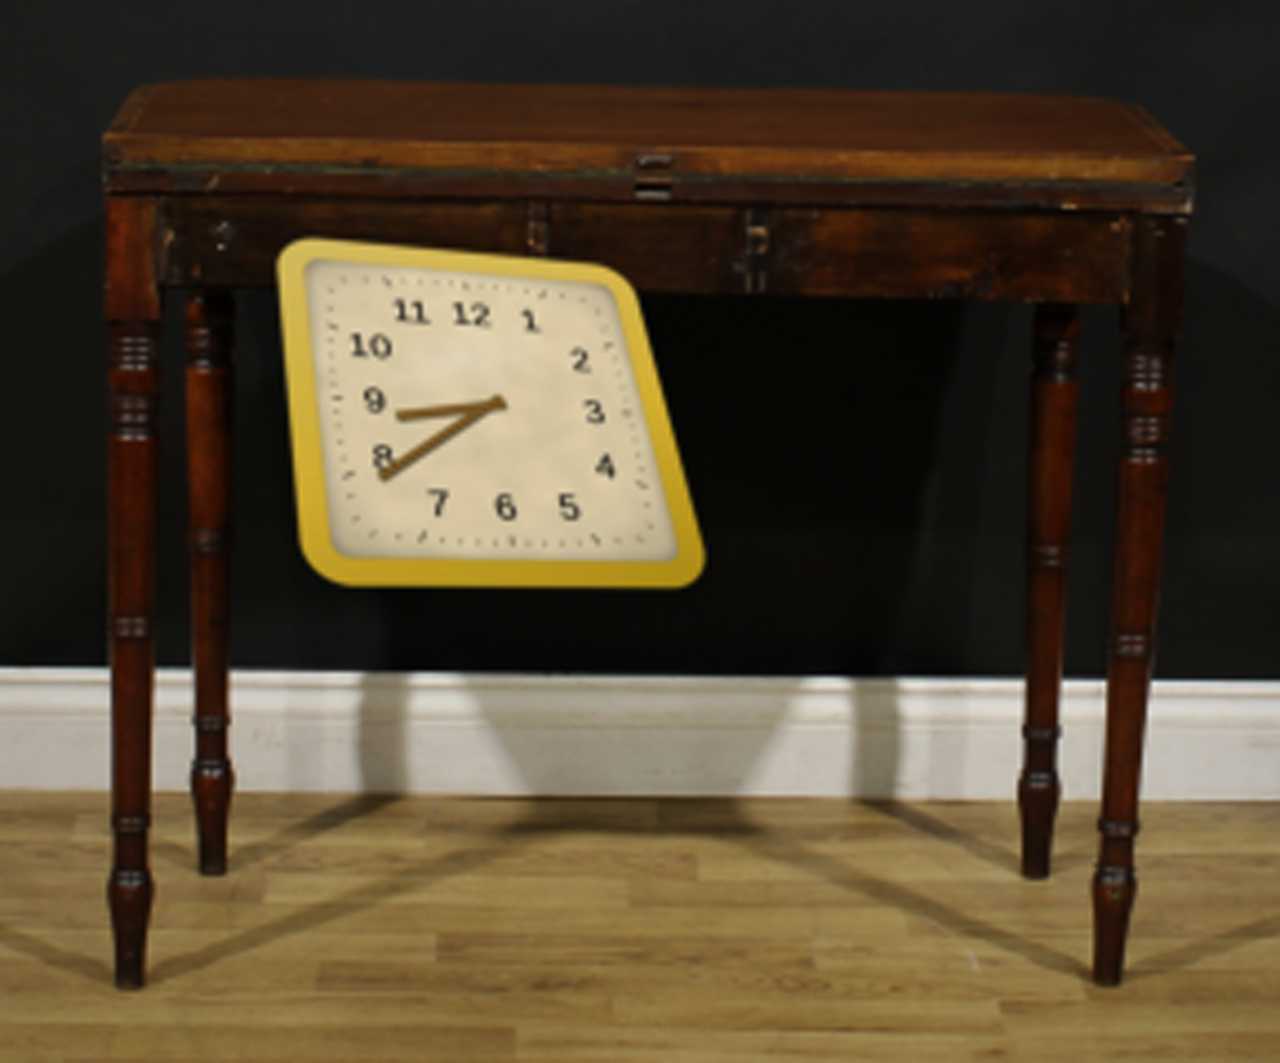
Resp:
8:39
